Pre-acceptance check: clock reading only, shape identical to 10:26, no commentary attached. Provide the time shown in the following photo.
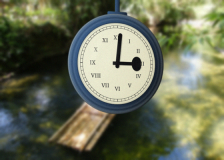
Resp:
3:01
